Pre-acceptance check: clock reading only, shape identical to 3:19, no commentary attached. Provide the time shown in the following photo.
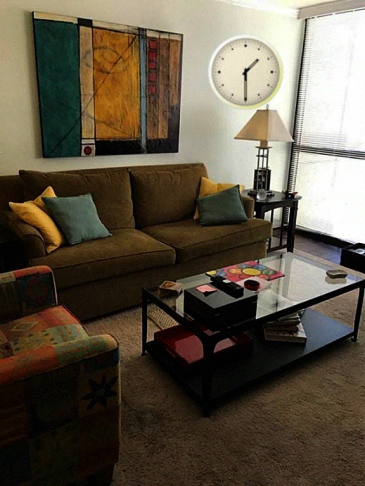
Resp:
1:30
